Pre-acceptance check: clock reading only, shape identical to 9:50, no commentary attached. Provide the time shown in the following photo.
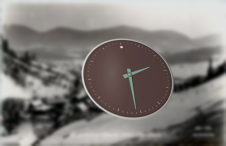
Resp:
2:31
